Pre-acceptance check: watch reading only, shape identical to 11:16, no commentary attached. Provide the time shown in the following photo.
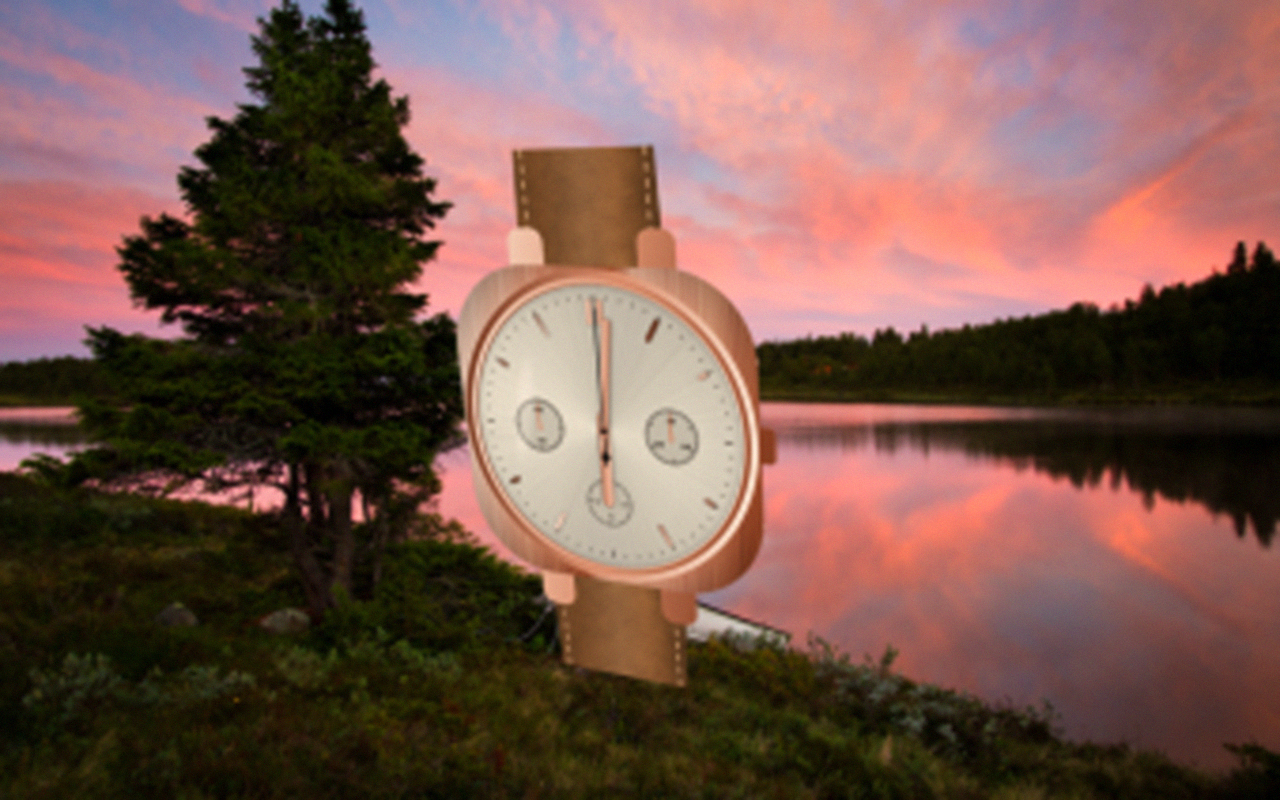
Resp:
6:01
